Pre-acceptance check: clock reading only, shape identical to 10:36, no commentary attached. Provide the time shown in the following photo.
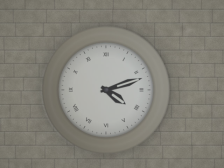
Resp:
4:12
